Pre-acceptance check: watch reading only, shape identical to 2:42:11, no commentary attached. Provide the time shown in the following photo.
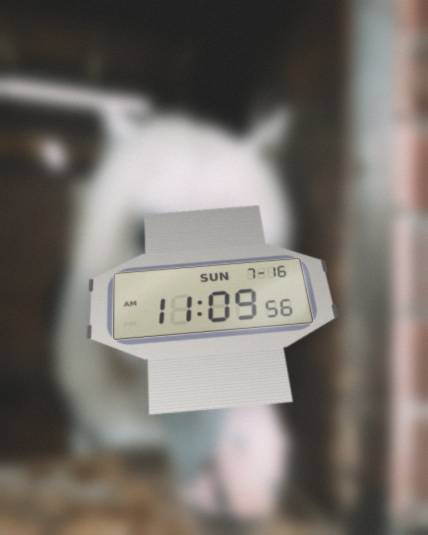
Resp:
11:09:56
